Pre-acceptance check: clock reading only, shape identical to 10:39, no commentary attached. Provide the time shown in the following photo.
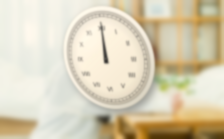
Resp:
12:00
